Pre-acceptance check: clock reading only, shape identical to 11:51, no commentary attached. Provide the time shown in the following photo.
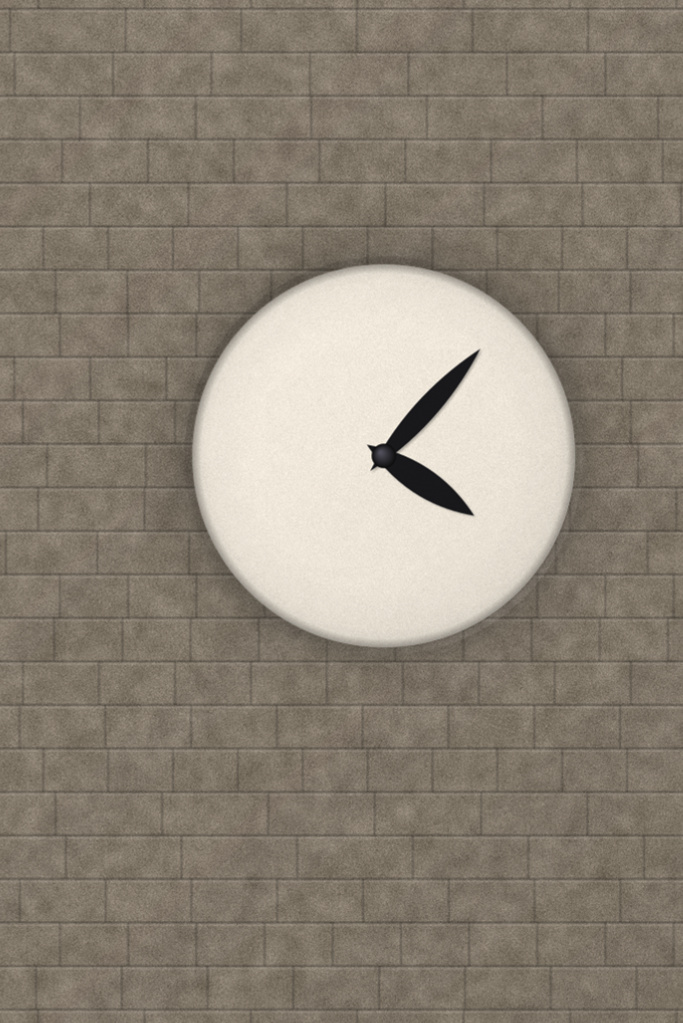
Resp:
4:07
